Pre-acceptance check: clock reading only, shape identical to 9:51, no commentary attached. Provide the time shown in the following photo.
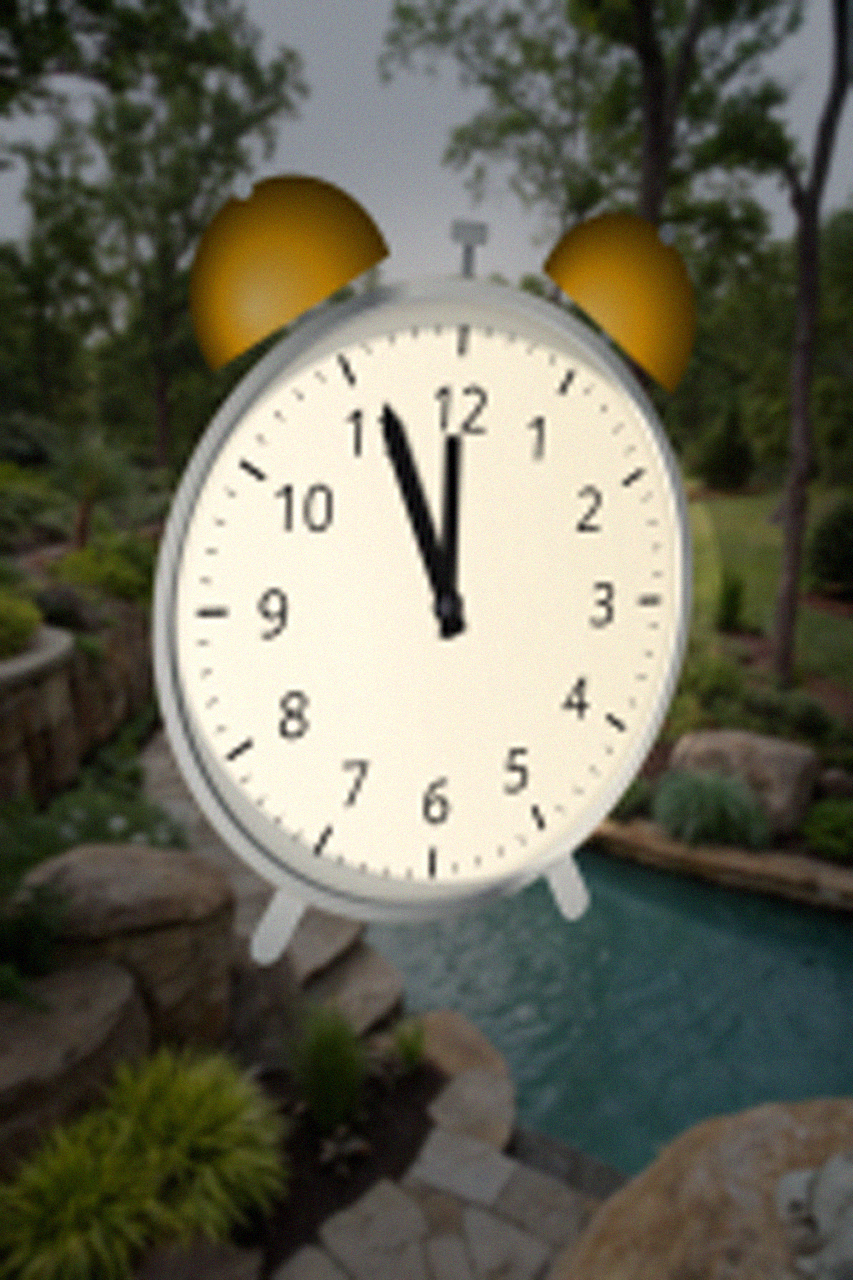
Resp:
11:56
